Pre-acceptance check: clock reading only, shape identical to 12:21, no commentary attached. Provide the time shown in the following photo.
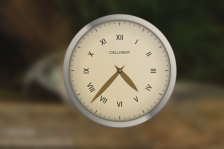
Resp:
4:37
